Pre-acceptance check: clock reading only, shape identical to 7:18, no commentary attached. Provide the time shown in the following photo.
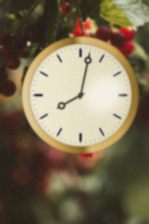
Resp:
8:02
